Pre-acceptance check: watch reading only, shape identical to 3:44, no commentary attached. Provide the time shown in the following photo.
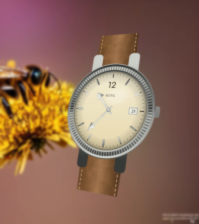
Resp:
10:37
